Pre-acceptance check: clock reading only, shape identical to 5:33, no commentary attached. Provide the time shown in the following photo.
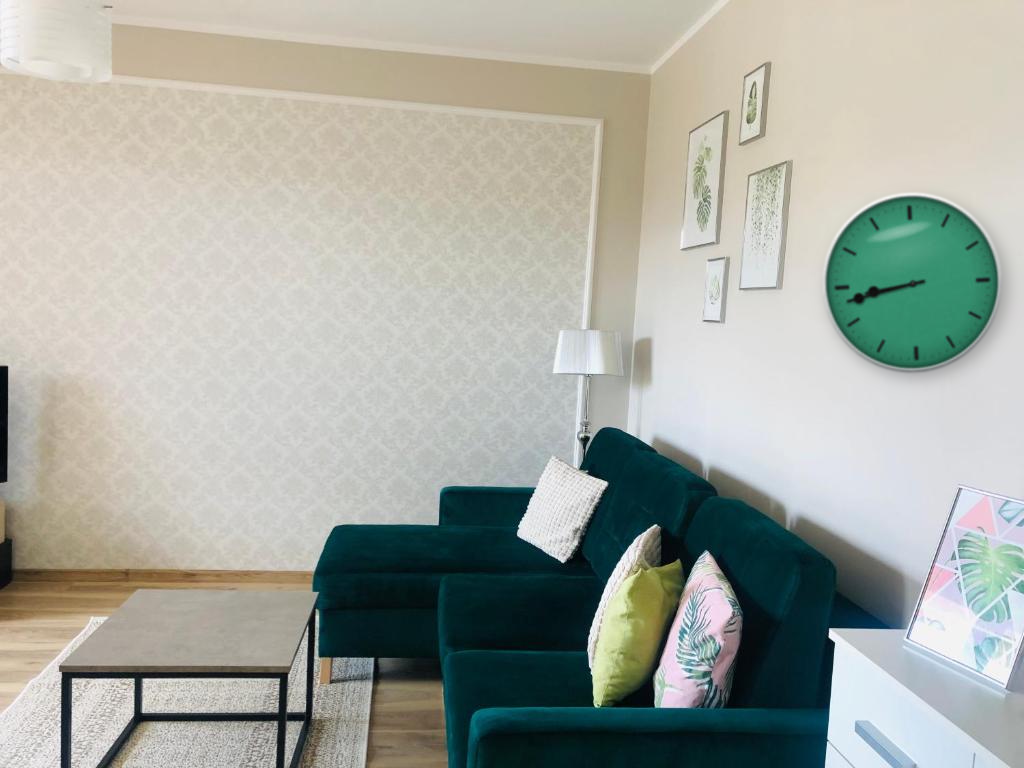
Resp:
8:43
